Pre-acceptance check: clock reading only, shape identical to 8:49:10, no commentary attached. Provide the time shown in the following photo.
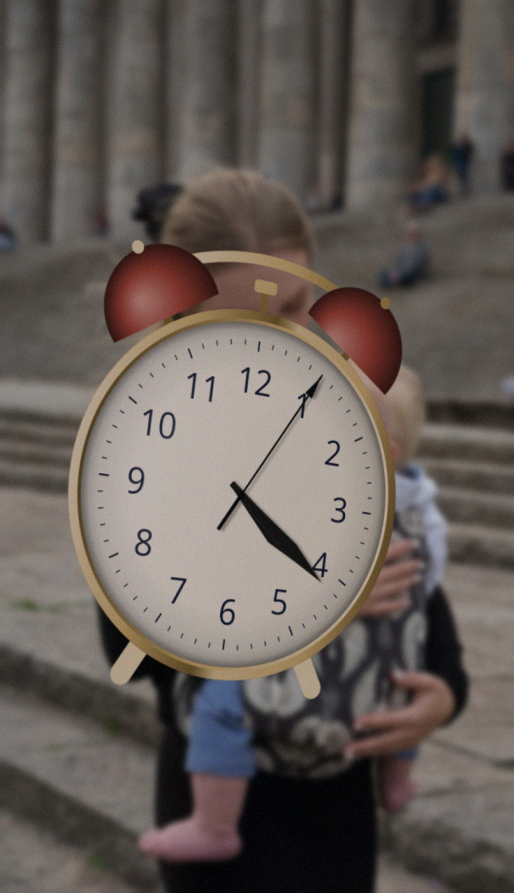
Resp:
4:21:05
